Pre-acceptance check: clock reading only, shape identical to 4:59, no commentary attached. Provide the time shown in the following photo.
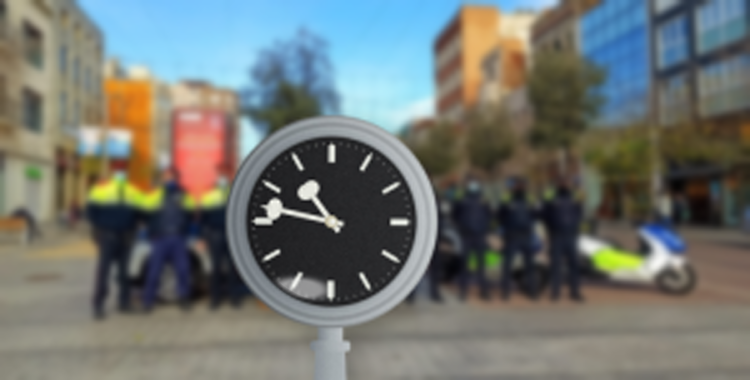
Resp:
10:47
